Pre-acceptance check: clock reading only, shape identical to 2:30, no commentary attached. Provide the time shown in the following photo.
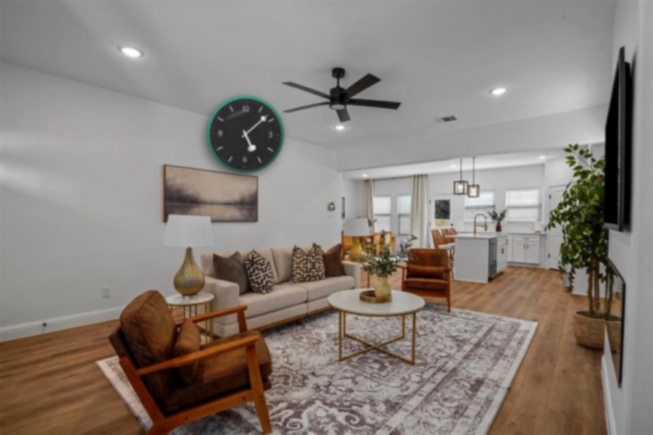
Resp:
5:08
